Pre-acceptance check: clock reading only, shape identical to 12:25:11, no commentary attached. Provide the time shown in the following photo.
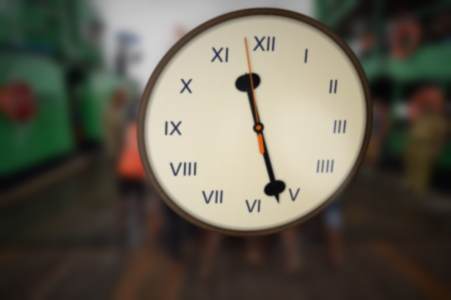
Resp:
11:26:58
